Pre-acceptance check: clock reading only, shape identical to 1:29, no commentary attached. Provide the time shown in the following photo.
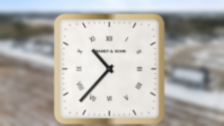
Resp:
10:37
